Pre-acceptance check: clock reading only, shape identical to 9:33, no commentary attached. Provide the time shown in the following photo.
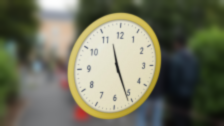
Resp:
11:26
